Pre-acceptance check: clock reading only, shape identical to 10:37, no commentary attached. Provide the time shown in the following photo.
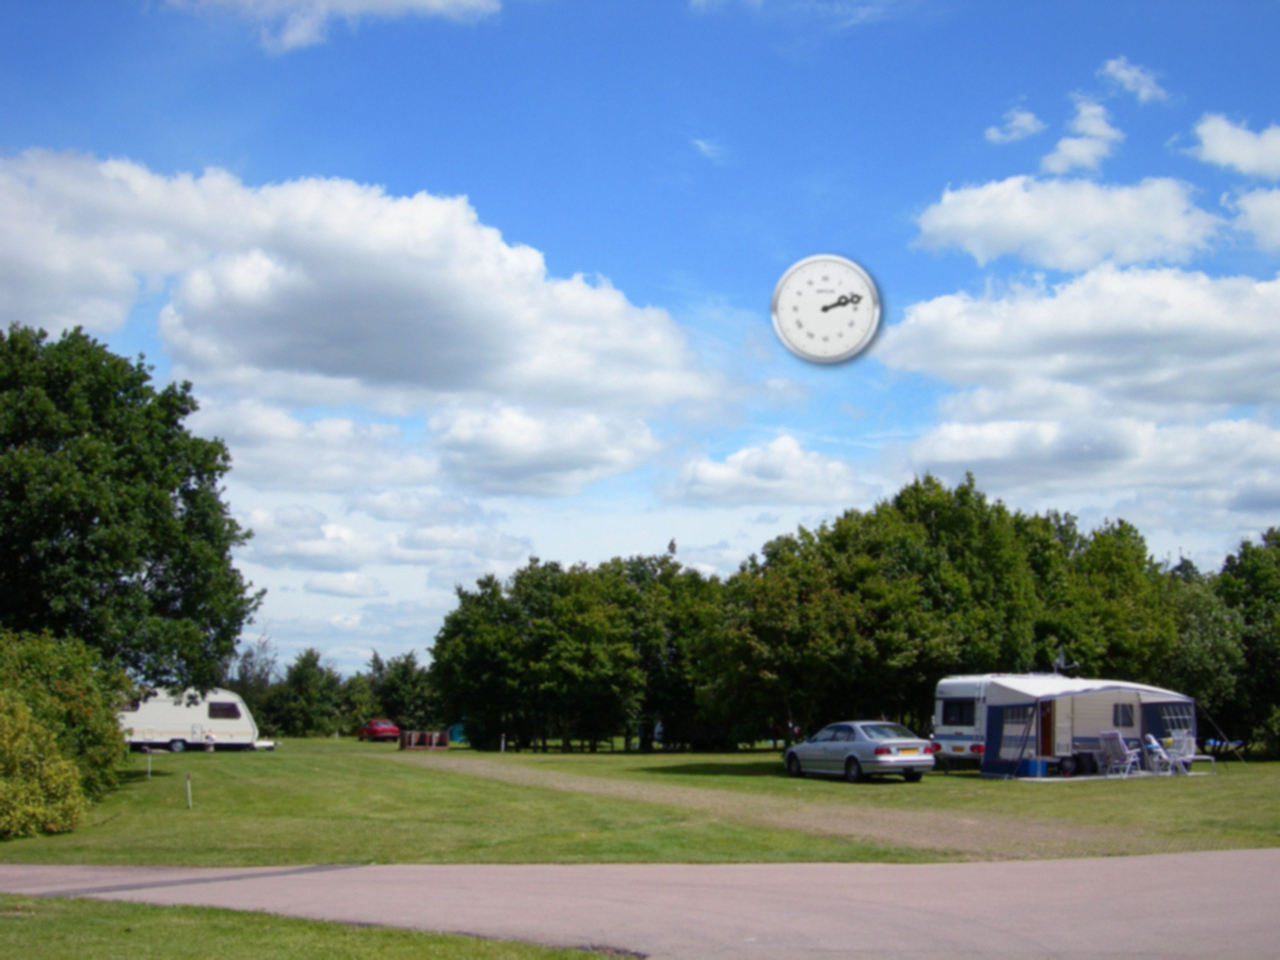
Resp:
2:12
